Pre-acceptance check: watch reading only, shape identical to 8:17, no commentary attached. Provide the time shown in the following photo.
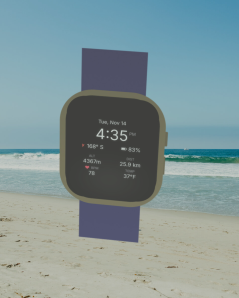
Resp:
4:35
